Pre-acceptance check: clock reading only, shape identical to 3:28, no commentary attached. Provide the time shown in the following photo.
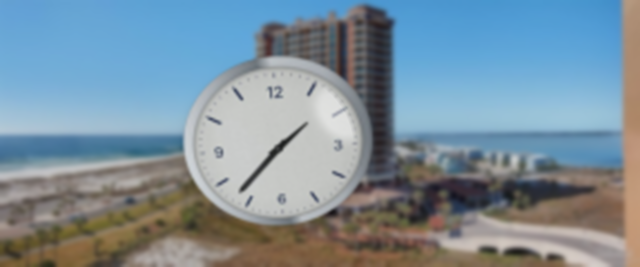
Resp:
1:37
